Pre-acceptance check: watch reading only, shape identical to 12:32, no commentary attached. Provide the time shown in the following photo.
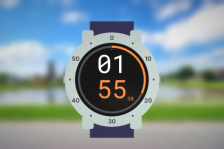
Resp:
1:55
